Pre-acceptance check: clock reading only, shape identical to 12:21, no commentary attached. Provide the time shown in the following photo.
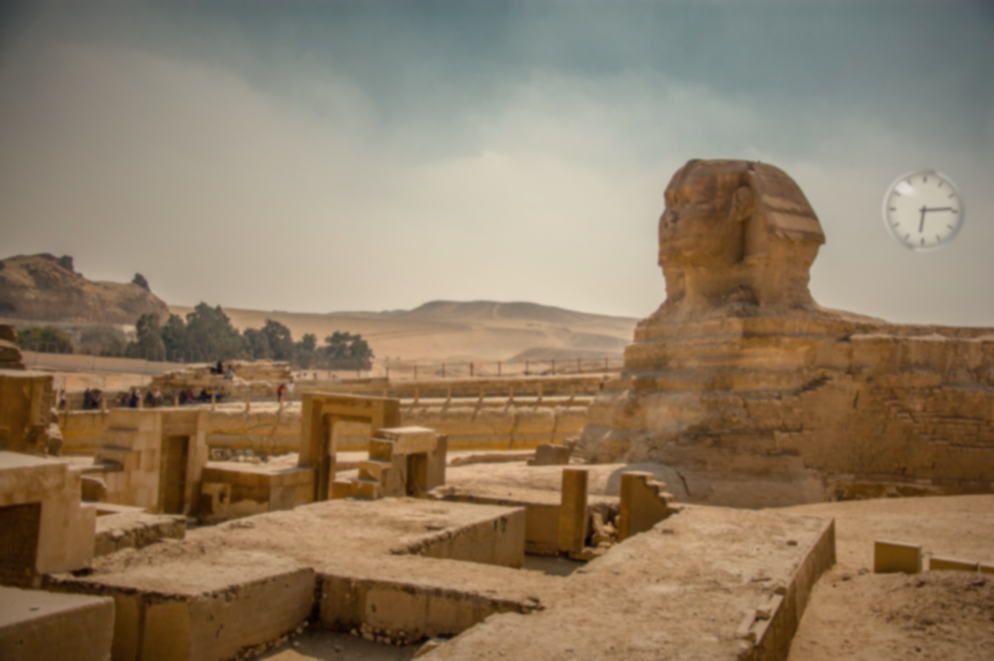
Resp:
6:14
